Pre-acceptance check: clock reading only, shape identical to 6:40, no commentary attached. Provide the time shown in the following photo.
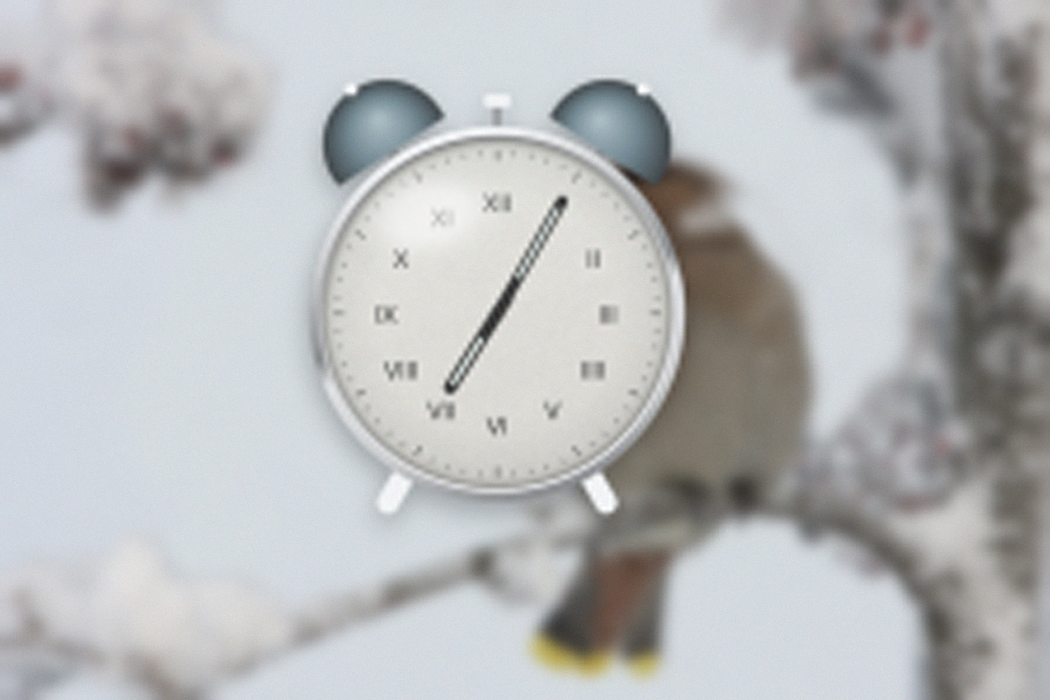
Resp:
7:05
